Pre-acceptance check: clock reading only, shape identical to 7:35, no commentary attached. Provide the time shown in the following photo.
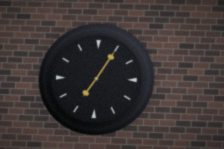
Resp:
7:05
